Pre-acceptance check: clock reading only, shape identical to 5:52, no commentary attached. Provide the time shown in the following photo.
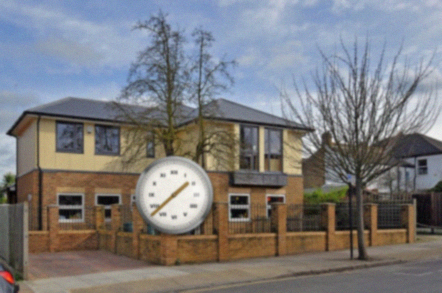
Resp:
1:38
